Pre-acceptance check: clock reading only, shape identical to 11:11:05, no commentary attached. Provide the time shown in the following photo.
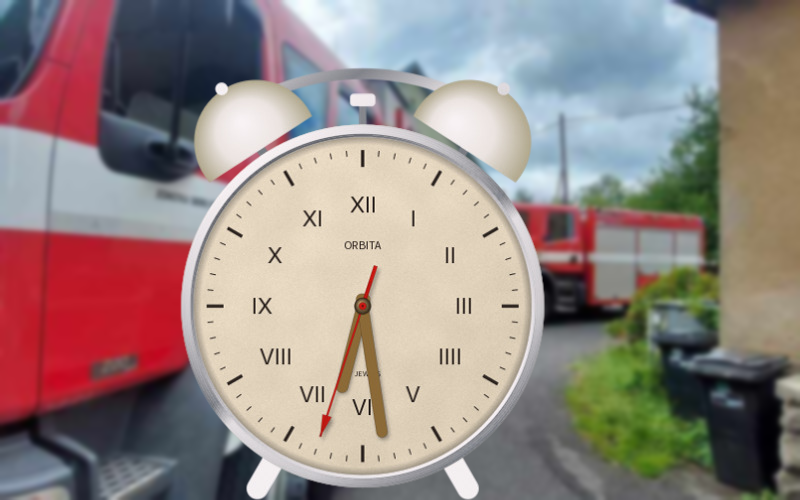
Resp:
6:28:33
